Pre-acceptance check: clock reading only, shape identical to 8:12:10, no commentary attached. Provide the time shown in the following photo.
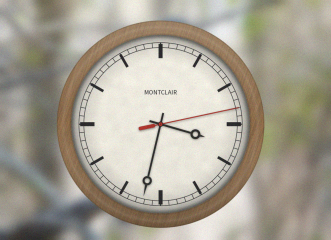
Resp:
3:32:13
